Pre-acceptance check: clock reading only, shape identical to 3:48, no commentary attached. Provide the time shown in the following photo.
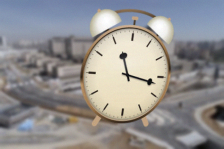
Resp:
11:17
